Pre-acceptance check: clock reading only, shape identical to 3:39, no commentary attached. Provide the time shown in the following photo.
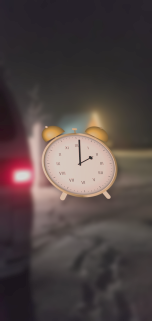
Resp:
2:01
